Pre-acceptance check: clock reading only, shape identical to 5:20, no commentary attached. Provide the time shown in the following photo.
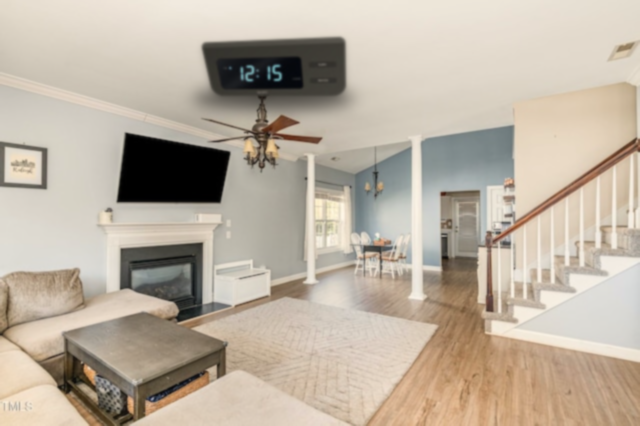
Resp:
12:15
